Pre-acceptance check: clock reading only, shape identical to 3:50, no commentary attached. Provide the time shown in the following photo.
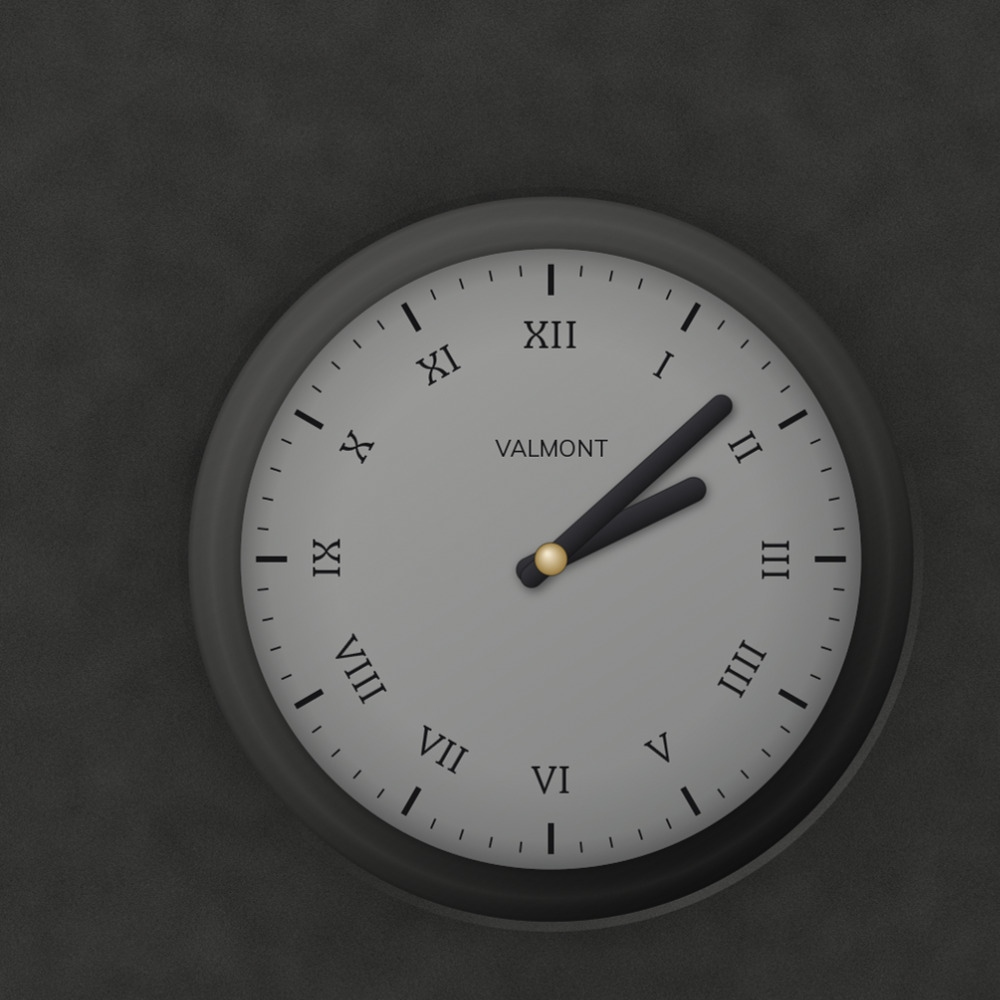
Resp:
2:08
